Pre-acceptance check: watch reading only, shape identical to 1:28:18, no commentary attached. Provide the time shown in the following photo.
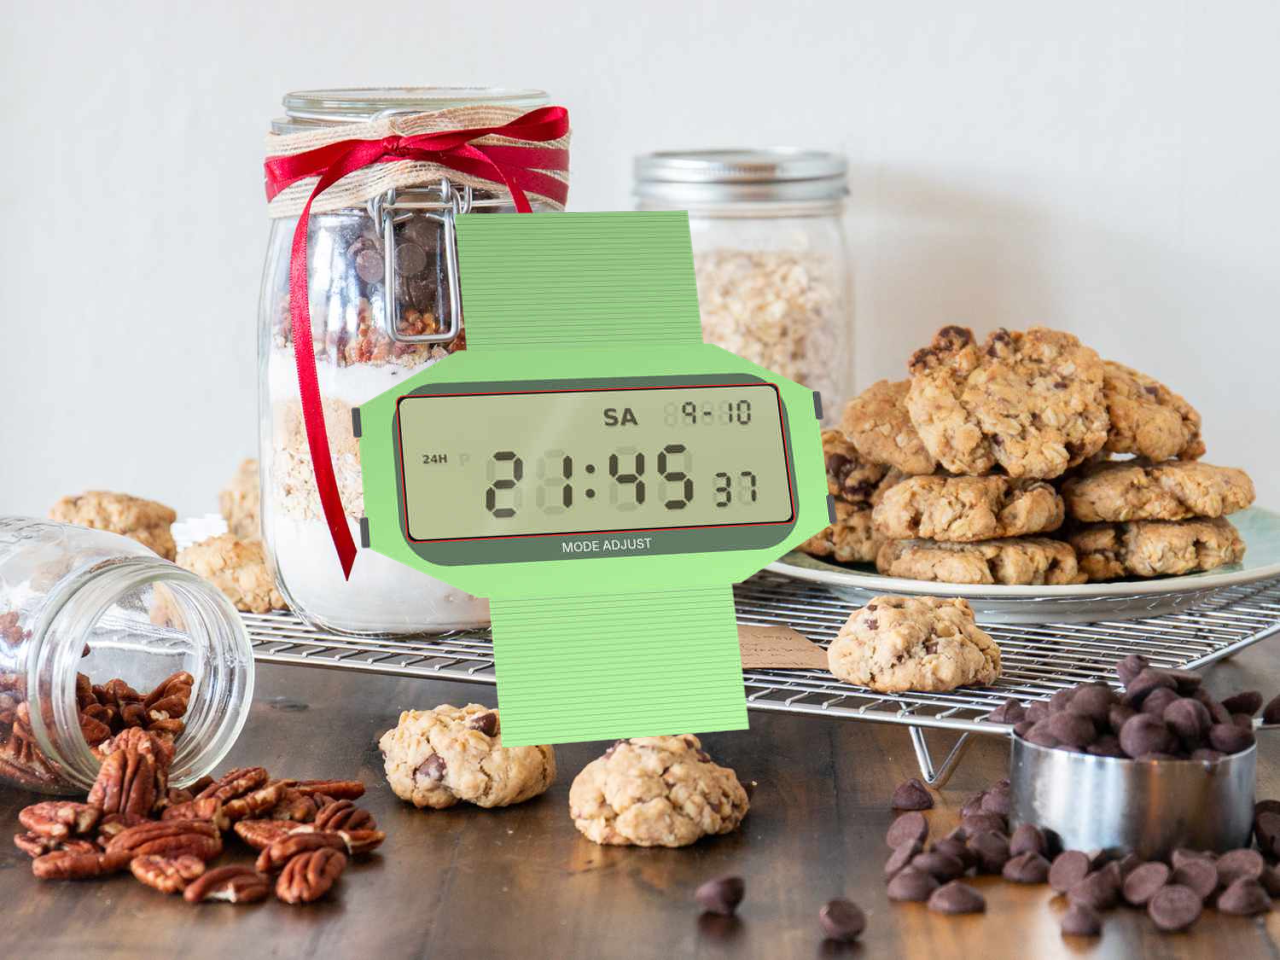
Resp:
21:45:37
